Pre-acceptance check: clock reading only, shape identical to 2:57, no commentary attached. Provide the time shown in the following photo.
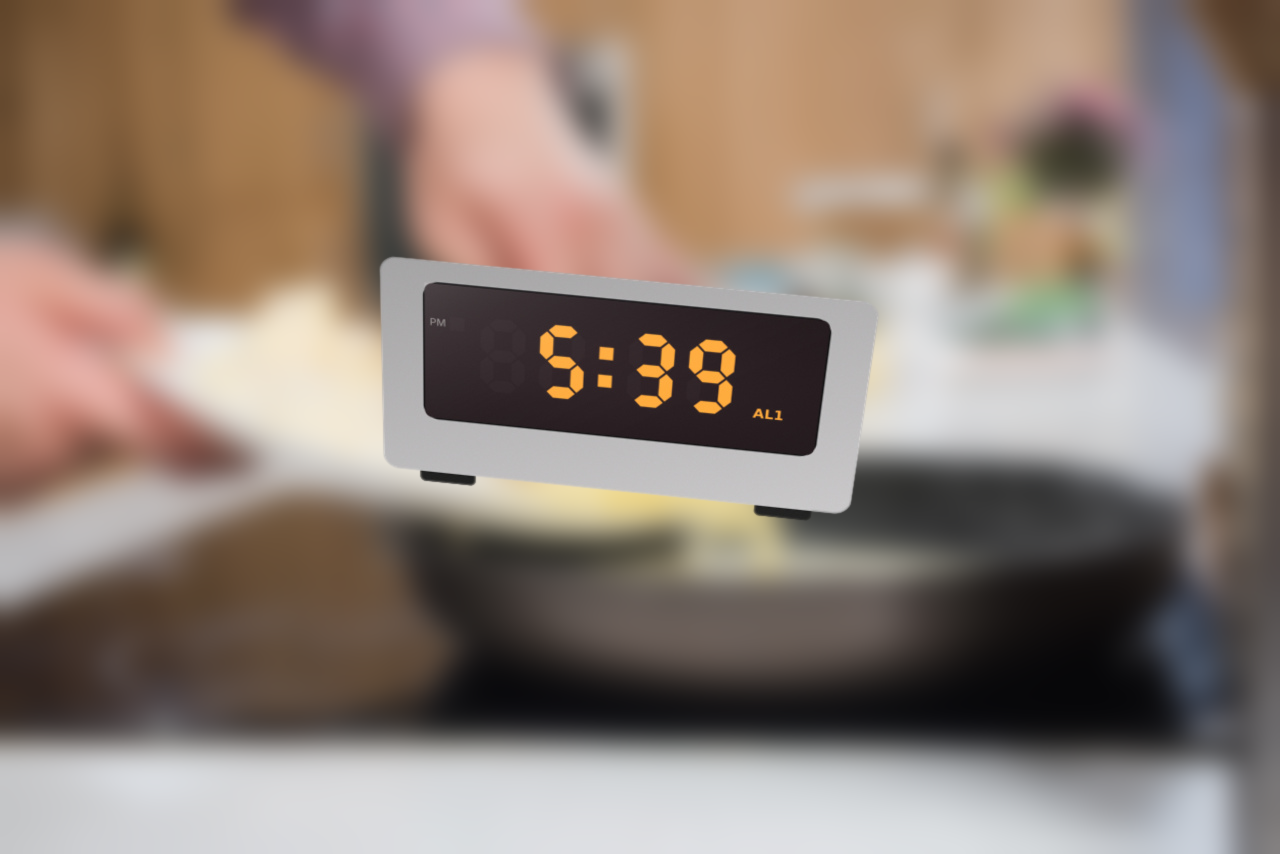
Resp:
5:39
